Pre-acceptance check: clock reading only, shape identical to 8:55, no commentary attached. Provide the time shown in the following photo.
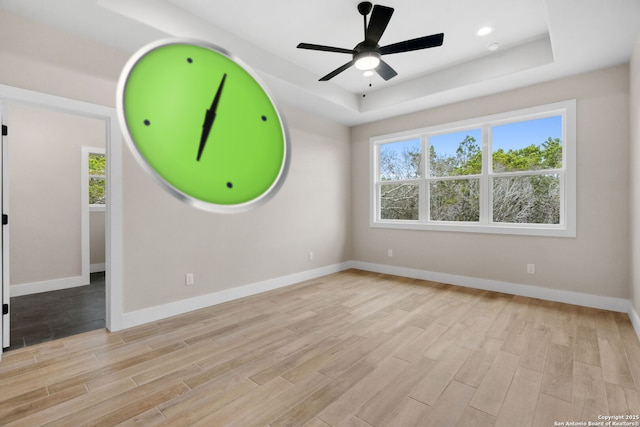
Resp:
7:06
